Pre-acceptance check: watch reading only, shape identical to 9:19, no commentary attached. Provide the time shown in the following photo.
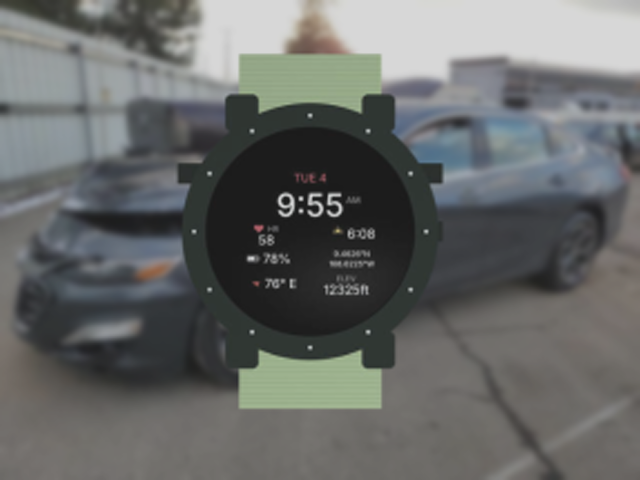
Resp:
9:55
